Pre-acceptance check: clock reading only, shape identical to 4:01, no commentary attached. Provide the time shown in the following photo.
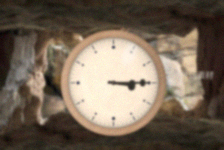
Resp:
3:15
